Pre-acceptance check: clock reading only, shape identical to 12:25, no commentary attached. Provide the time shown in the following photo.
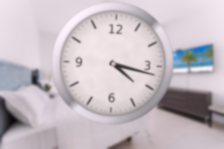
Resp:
4:17
